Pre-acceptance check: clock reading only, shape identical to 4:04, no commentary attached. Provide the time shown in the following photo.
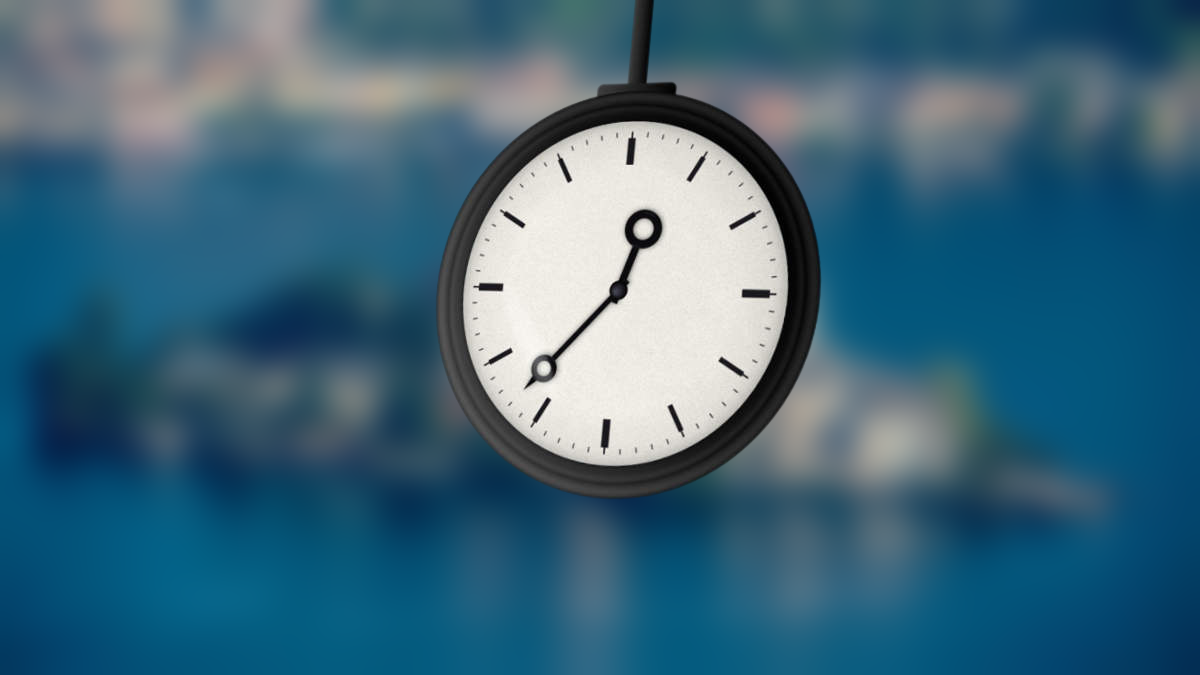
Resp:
12:37
